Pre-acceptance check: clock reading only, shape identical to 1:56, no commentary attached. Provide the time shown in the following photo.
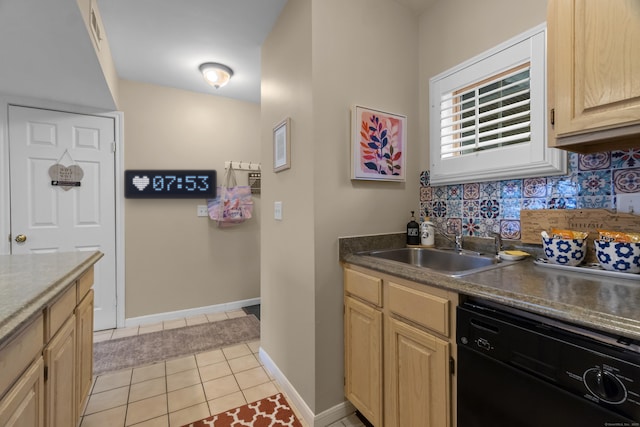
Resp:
7:53
